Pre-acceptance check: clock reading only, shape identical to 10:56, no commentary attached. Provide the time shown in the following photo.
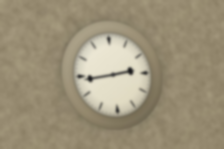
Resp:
2:44
